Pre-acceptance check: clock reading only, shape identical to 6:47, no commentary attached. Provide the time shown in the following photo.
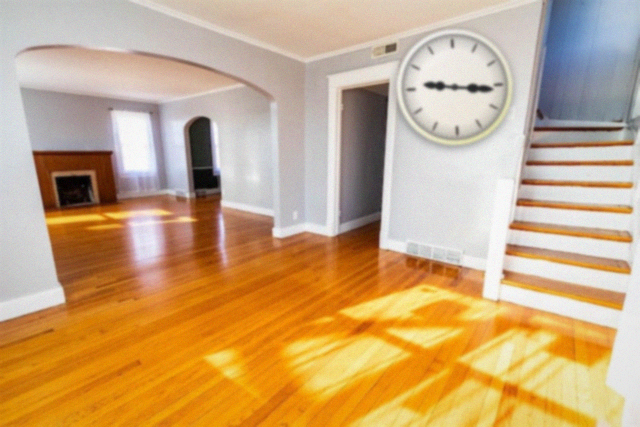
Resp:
9:16
